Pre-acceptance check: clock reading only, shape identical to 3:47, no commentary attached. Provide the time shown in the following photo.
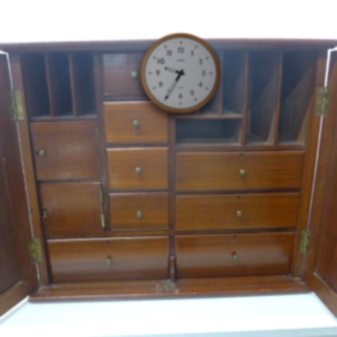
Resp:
9:35
